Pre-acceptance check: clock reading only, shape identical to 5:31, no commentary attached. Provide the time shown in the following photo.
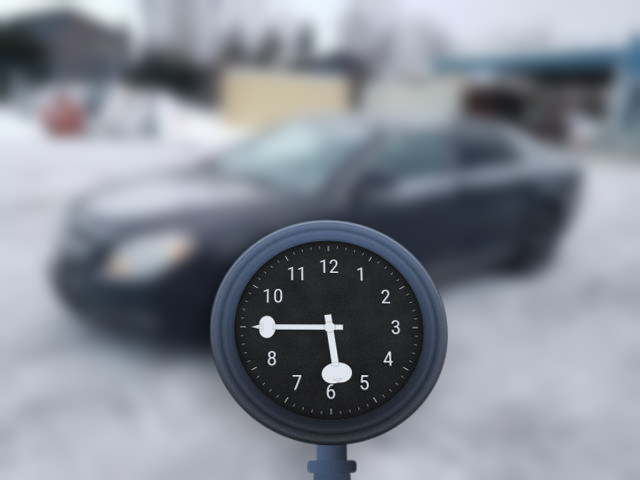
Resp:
5:45
